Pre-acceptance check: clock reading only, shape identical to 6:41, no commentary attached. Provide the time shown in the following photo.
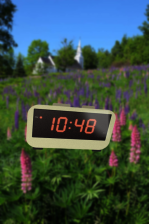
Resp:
10:48
